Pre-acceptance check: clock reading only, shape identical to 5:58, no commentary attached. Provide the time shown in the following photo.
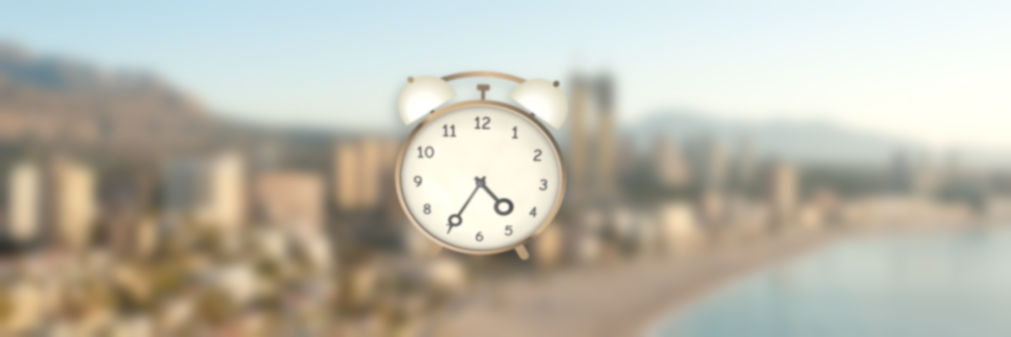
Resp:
4:35
